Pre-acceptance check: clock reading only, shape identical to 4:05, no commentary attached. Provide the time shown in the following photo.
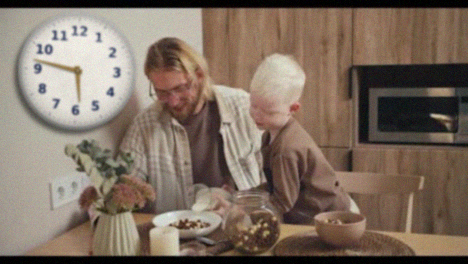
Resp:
5:47
